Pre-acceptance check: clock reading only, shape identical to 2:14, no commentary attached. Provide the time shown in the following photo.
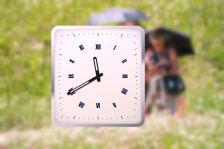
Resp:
11:40
